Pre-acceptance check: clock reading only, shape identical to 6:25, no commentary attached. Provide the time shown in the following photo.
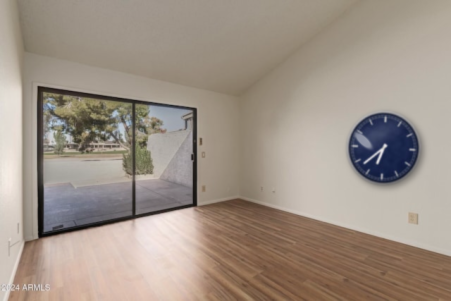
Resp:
6:38
